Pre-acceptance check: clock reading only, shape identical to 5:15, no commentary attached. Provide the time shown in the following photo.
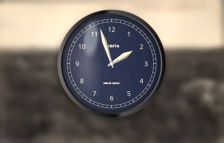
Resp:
1:57
